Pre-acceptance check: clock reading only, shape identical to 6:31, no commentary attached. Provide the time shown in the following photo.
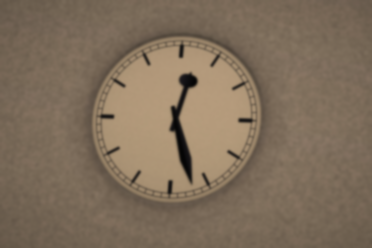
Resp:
12:27
